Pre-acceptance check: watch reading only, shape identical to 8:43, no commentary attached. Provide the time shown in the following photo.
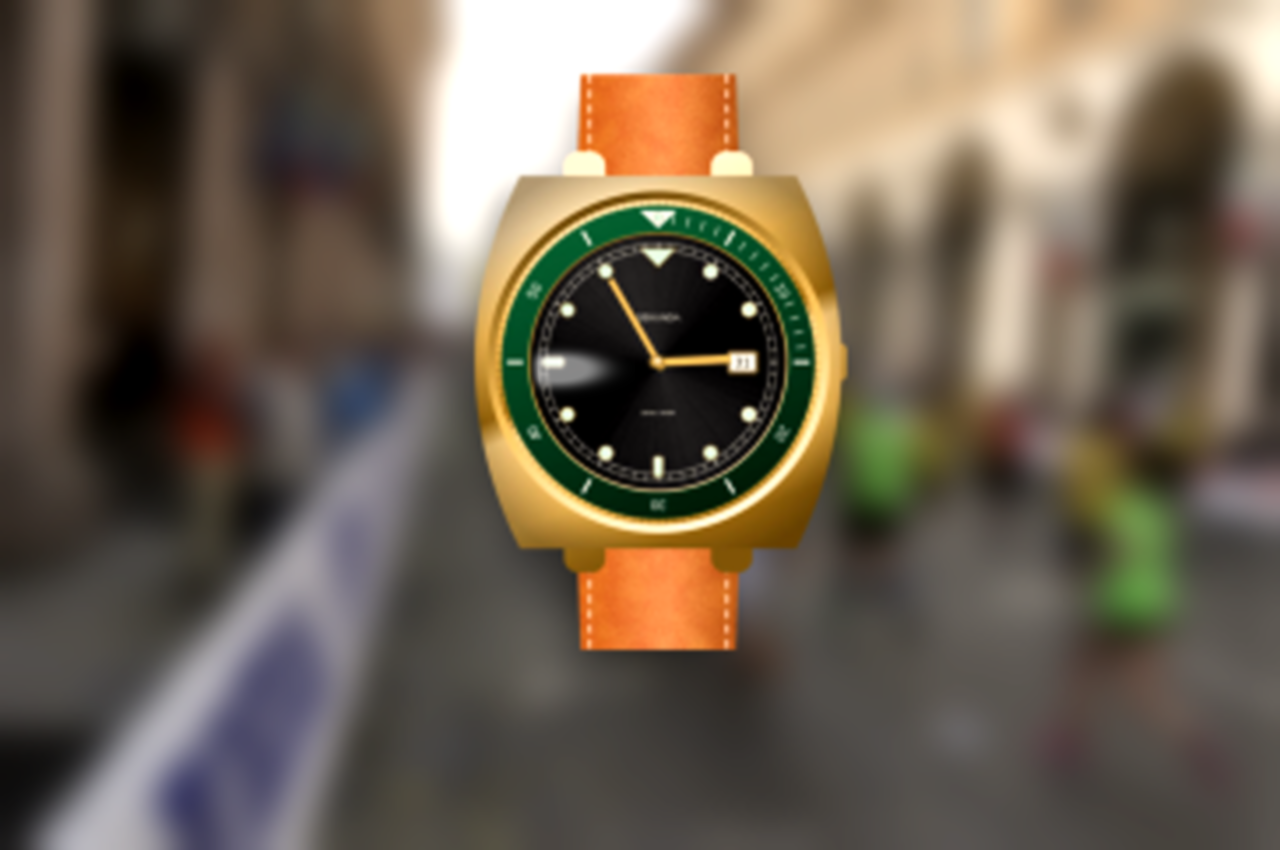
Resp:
2:55
